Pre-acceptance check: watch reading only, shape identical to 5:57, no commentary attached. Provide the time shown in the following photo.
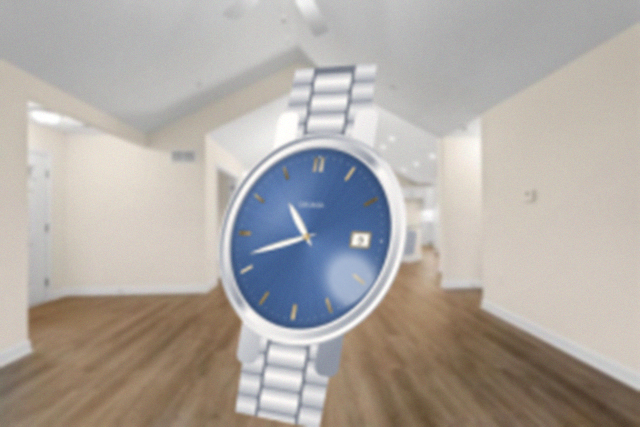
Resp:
10:42
